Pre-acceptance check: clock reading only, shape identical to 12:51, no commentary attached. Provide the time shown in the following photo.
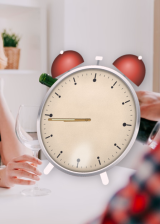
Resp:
8:44
